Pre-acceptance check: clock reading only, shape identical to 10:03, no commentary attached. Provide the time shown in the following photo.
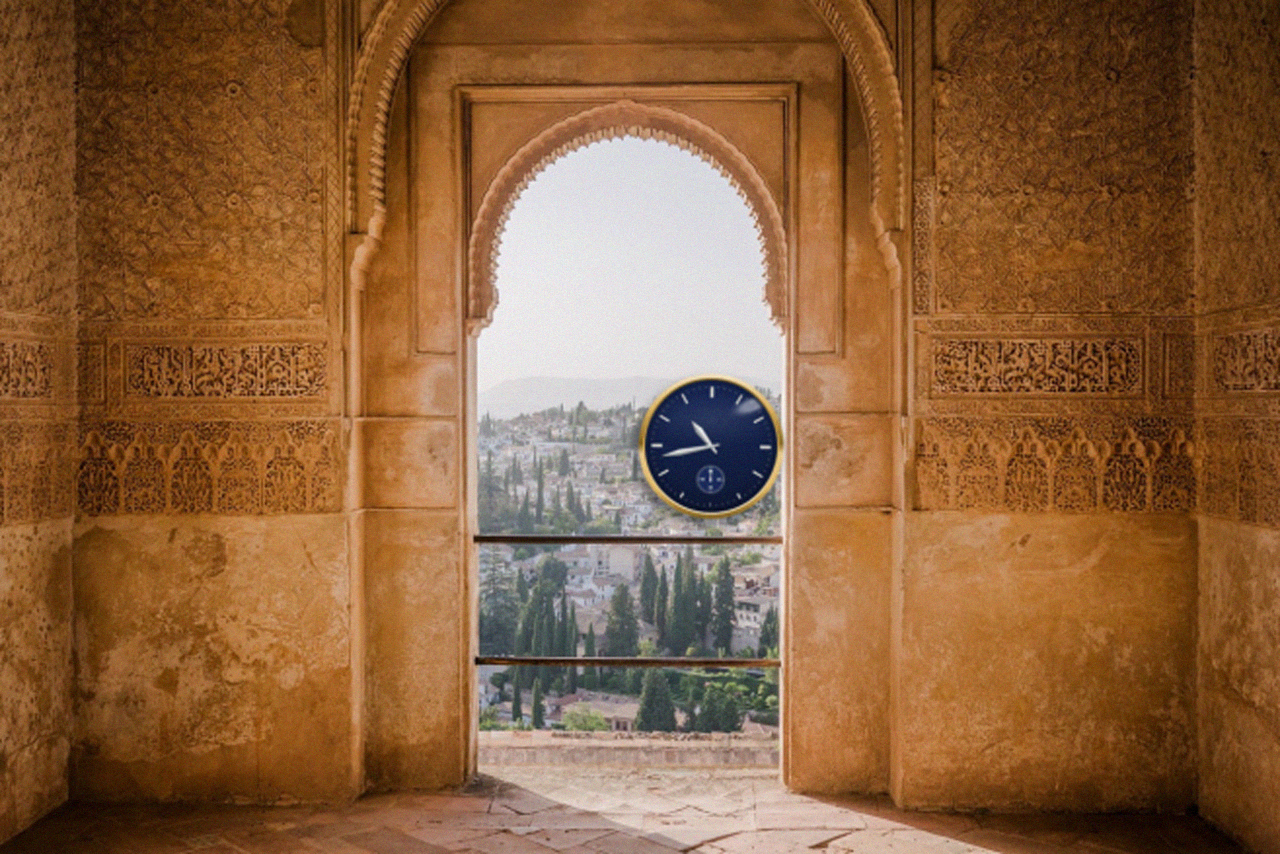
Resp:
10:43
